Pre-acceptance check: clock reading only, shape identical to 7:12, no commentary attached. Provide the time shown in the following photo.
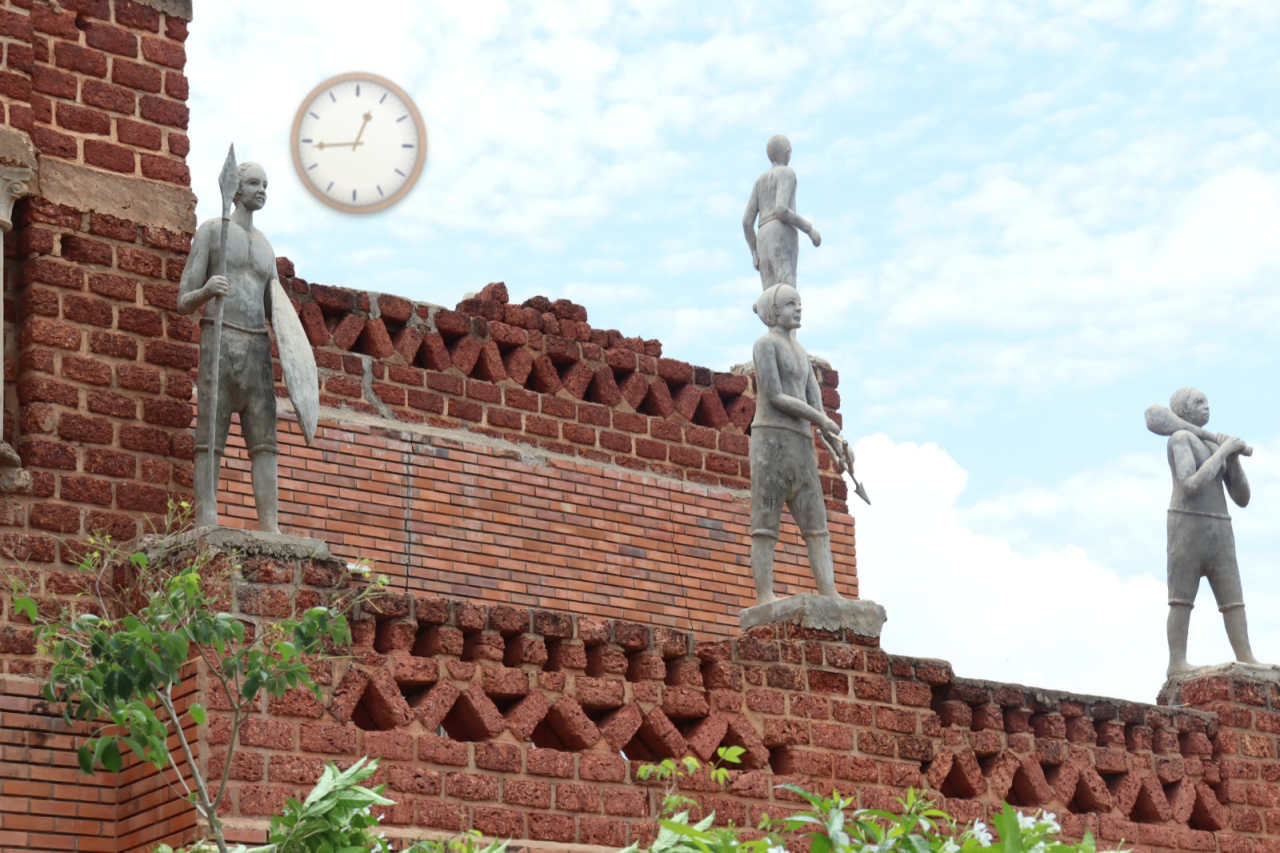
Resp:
12:44
